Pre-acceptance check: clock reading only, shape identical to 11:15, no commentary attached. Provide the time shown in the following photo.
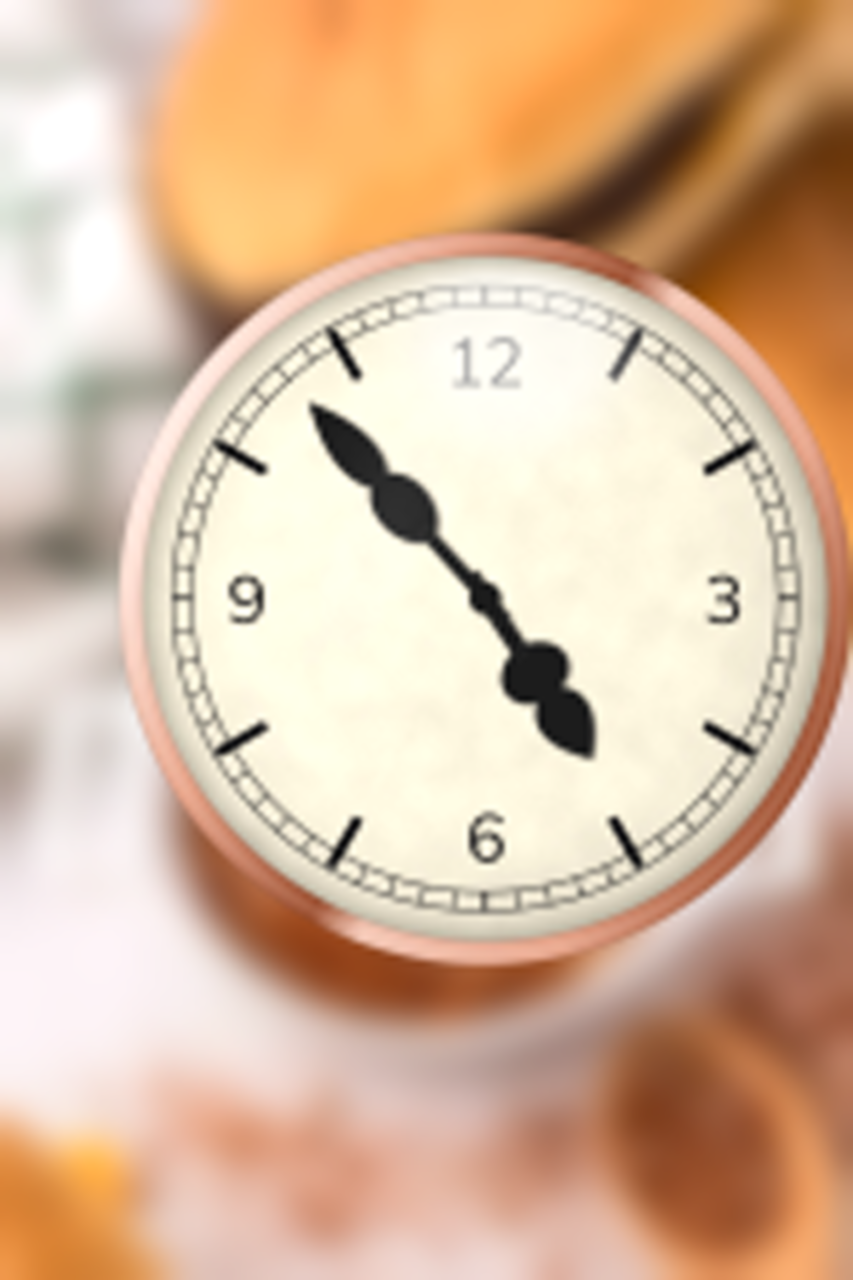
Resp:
4:53
